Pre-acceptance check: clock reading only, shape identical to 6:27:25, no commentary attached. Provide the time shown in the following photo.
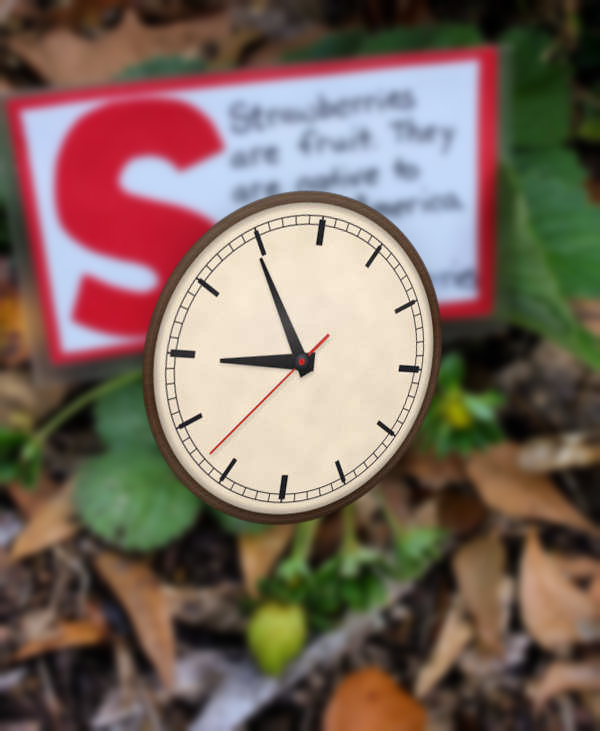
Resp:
8:54:37
